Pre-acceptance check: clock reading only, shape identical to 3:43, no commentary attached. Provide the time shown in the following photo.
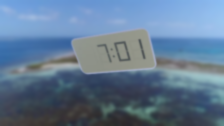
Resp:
7:01
